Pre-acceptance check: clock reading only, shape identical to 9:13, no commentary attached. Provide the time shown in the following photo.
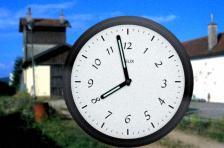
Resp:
7:58
